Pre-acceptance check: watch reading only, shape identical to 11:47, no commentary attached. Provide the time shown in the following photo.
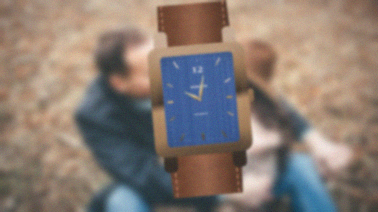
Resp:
10:02
